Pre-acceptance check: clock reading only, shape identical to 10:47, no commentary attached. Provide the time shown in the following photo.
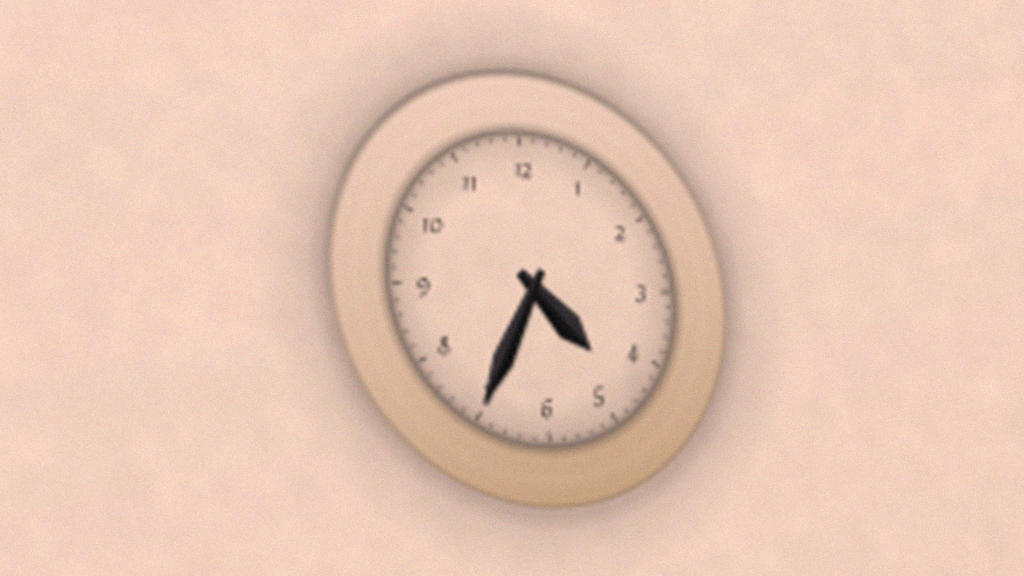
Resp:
4:35
